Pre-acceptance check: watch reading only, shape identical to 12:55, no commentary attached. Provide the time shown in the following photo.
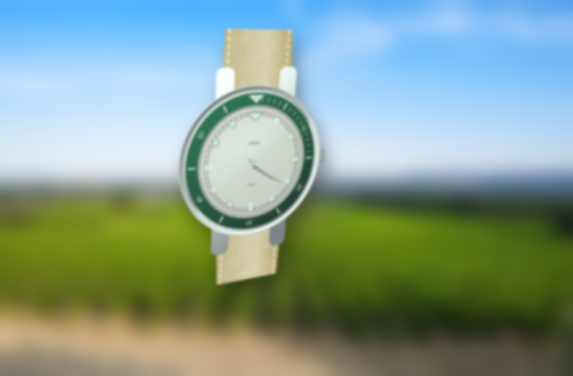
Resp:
4:21
